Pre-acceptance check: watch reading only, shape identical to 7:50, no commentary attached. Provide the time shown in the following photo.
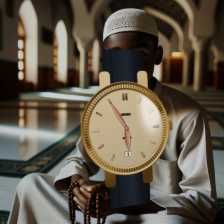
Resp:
5:55
